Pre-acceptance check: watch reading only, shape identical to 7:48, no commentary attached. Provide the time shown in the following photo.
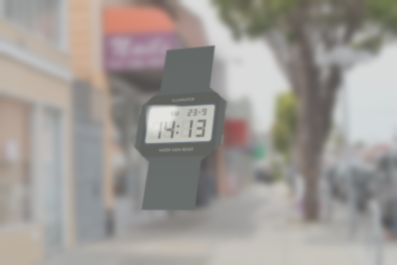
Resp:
14:13
